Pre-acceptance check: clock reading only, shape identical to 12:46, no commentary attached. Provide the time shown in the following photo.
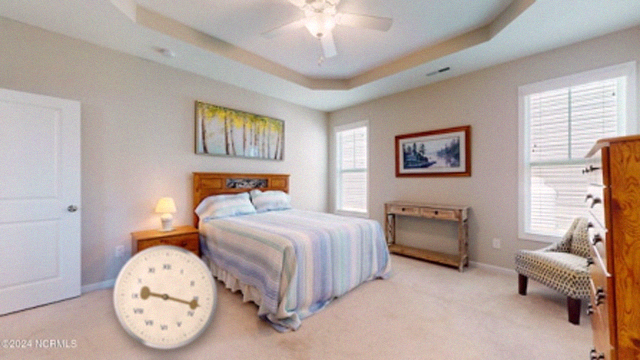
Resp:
9:17
